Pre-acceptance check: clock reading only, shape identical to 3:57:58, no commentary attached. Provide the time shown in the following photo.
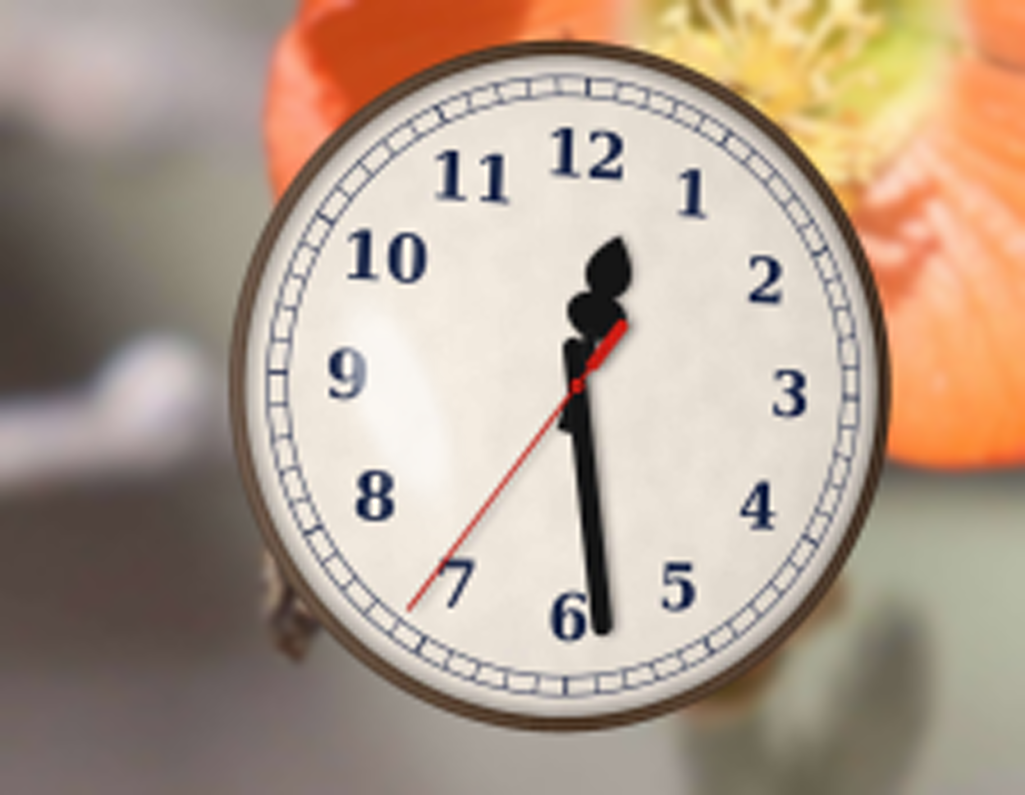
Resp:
12:28:36
